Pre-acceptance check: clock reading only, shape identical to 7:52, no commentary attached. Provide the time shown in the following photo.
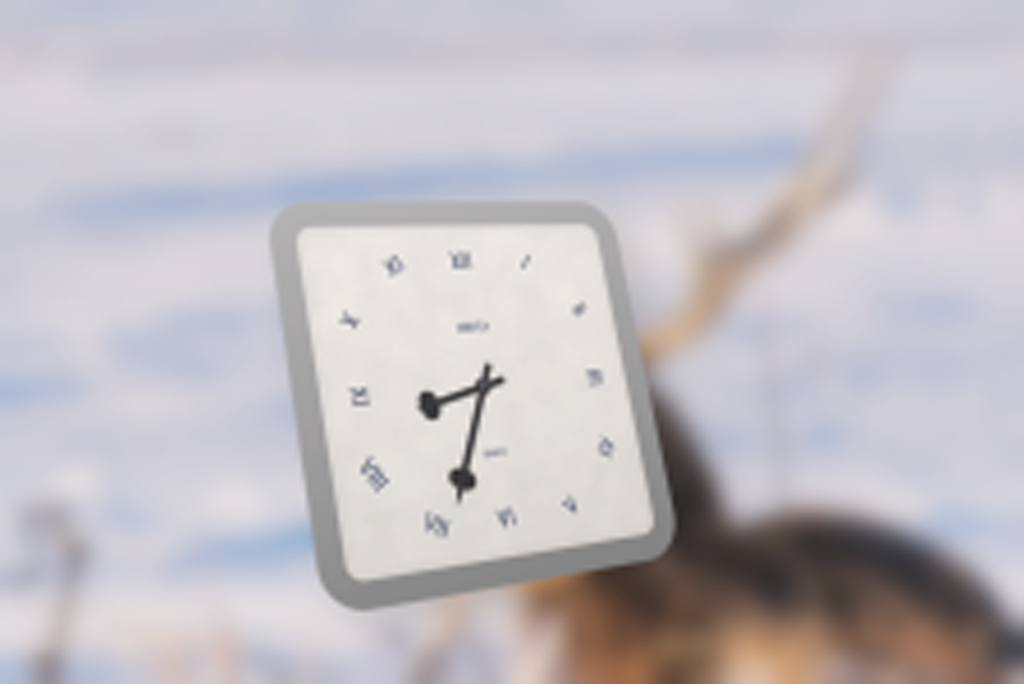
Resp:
8:34
